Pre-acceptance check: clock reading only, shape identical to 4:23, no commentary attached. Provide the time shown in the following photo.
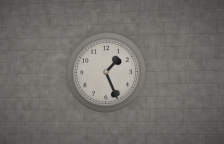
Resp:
1:26
